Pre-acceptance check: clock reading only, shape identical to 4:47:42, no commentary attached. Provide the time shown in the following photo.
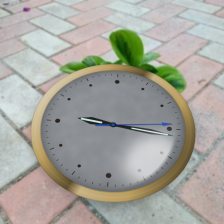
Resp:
9:16:14
